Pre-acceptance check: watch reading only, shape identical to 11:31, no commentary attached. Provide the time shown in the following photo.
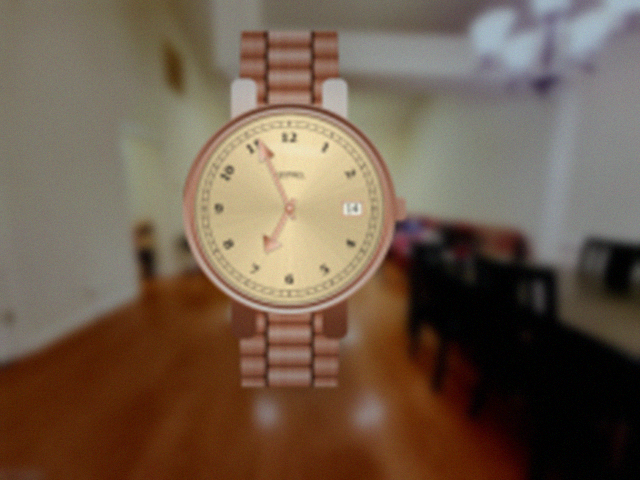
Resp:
6:56
